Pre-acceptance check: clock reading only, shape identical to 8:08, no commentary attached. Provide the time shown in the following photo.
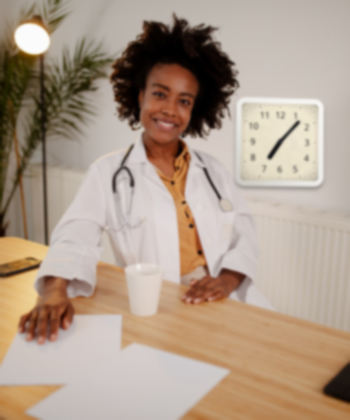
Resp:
7:07
